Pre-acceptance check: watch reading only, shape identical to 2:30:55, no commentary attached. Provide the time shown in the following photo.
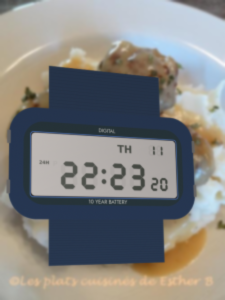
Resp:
22:23:20
